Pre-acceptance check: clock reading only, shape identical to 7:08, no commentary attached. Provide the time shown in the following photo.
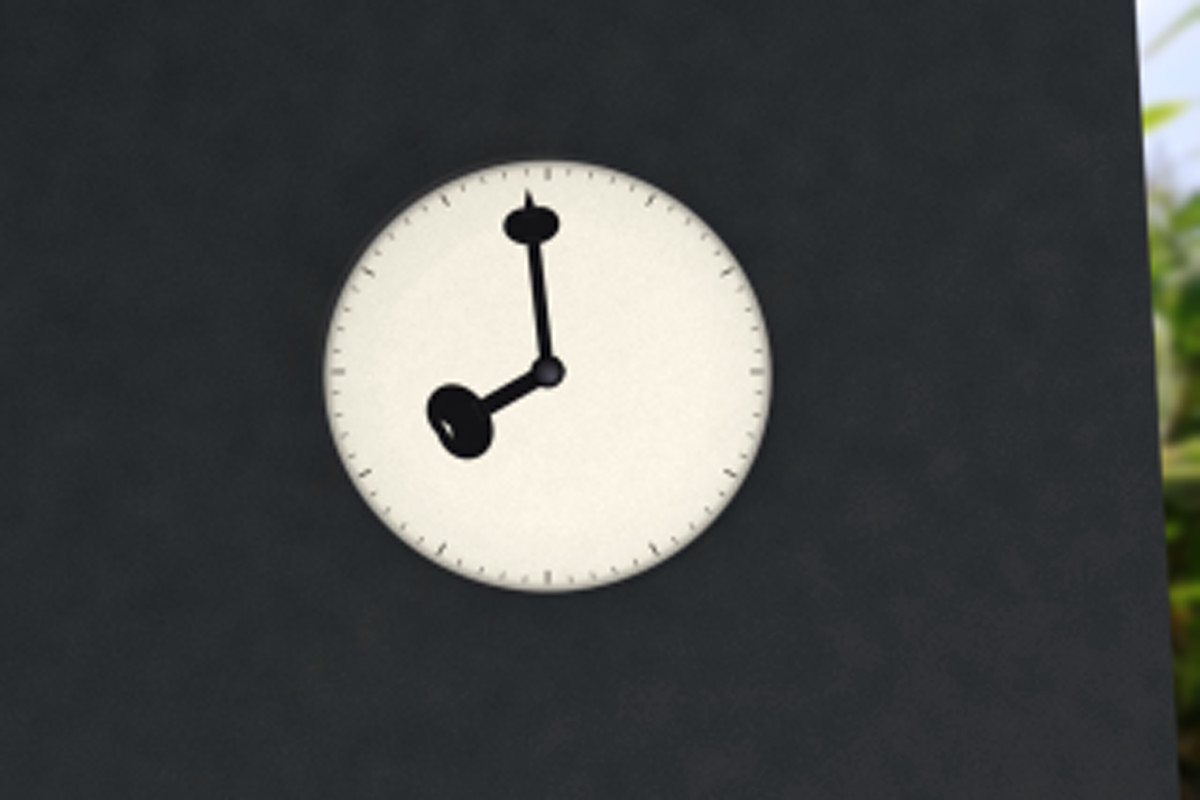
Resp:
7:59
